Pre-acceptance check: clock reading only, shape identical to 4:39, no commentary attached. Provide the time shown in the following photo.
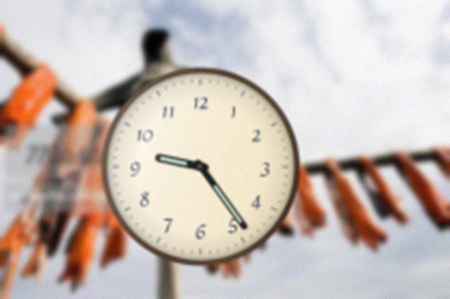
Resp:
9:24
